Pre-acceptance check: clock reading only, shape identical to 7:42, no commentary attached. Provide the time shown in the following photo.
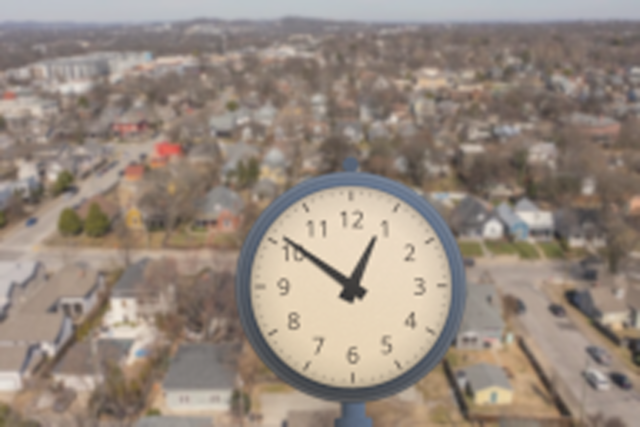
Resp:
12:51
